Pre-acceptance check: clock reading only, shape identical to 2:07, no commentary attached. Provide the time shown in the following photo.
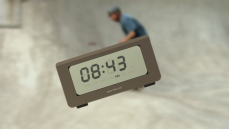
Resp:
8:43
